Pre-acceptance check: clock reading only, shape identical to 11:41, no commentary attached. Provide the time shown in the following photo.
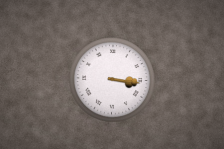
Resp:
3:16
